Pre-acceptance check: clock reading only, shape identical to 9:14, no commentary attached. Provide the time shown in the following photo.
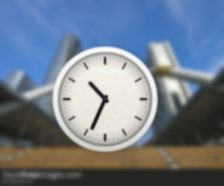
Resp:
10:34
